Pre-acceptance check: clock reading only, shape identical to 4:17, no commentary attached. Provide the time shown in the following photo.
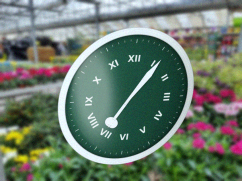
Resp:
7:06
